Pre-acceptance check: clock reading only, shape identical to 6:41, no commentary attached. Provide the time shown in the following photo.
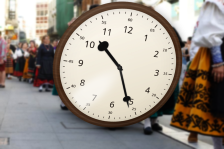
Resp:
10:26
